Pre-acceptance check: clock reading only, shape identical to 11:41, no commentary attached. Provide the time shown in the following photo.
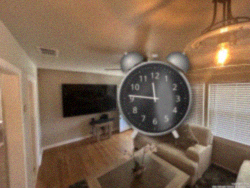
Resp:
11:46
